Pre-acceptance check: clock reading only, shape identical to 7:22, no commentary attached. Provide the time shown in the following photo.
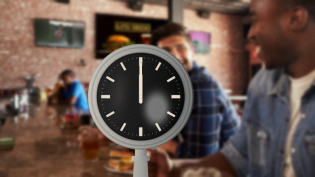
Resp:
12:00
